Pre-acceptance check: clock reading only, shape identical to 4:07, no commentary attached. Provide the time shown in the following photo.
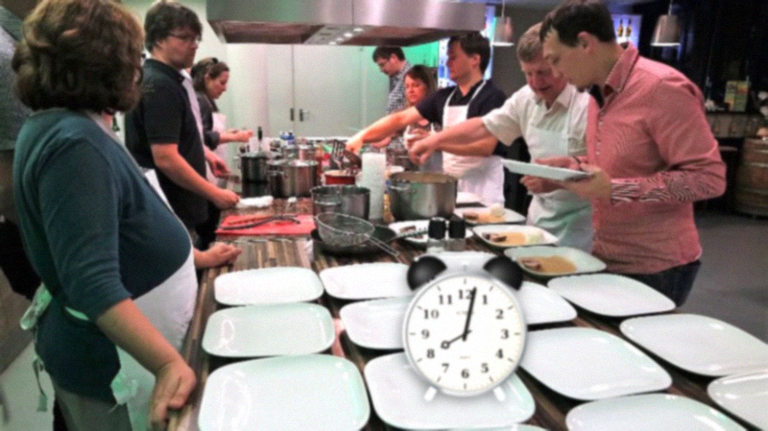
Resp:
8:02
